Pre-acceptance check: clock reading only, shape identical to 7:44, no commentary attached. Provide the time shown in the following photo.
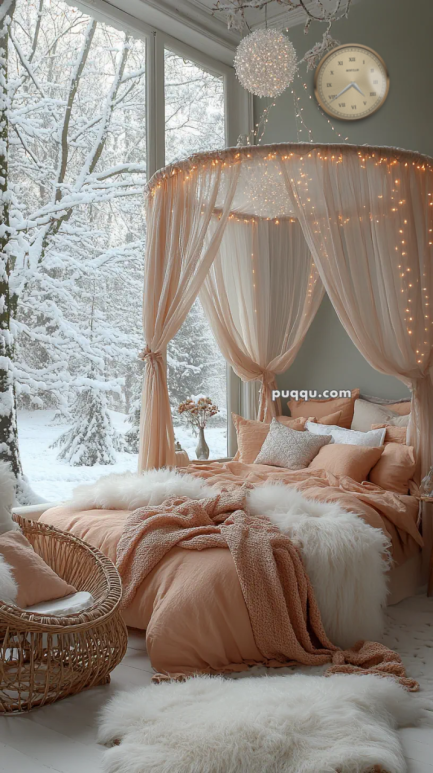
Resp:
4:39
